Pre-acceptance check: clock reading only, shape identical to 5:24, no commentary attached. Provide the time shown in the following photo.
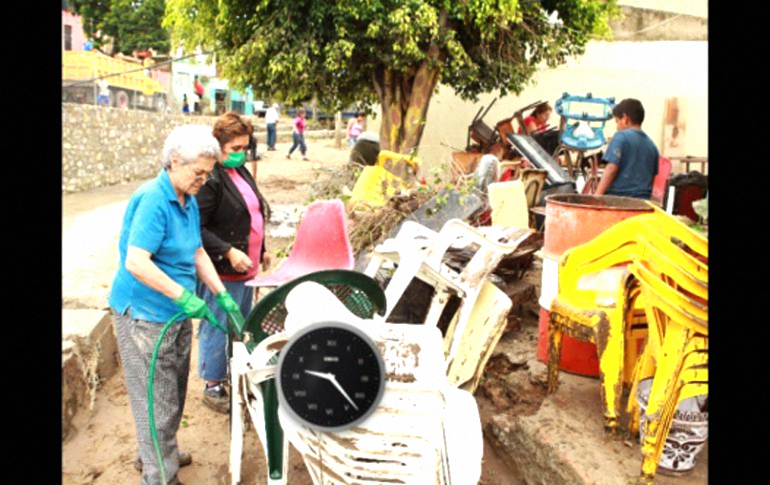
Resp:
9:23
